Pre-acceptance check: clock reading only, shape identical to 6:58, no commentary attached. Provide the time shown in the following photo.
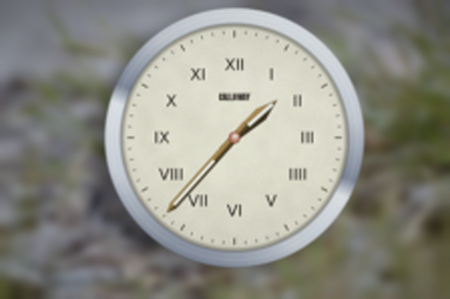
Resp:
1:37
